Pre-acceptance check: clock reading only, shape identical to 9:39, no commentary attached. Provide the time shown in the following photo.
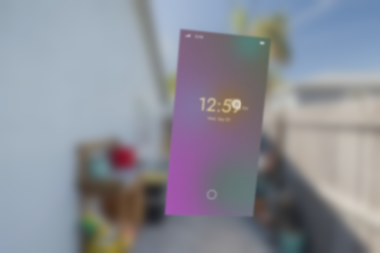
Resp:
12:59
